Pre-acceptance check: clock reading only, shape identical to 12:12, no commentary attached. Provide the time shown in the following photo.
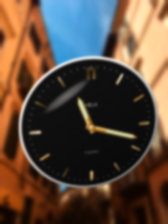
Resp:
11:18
